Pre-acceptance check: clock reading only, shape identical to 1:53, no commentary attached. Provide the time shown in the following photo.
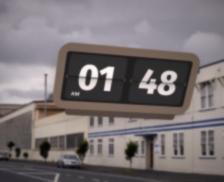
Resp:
1:48
